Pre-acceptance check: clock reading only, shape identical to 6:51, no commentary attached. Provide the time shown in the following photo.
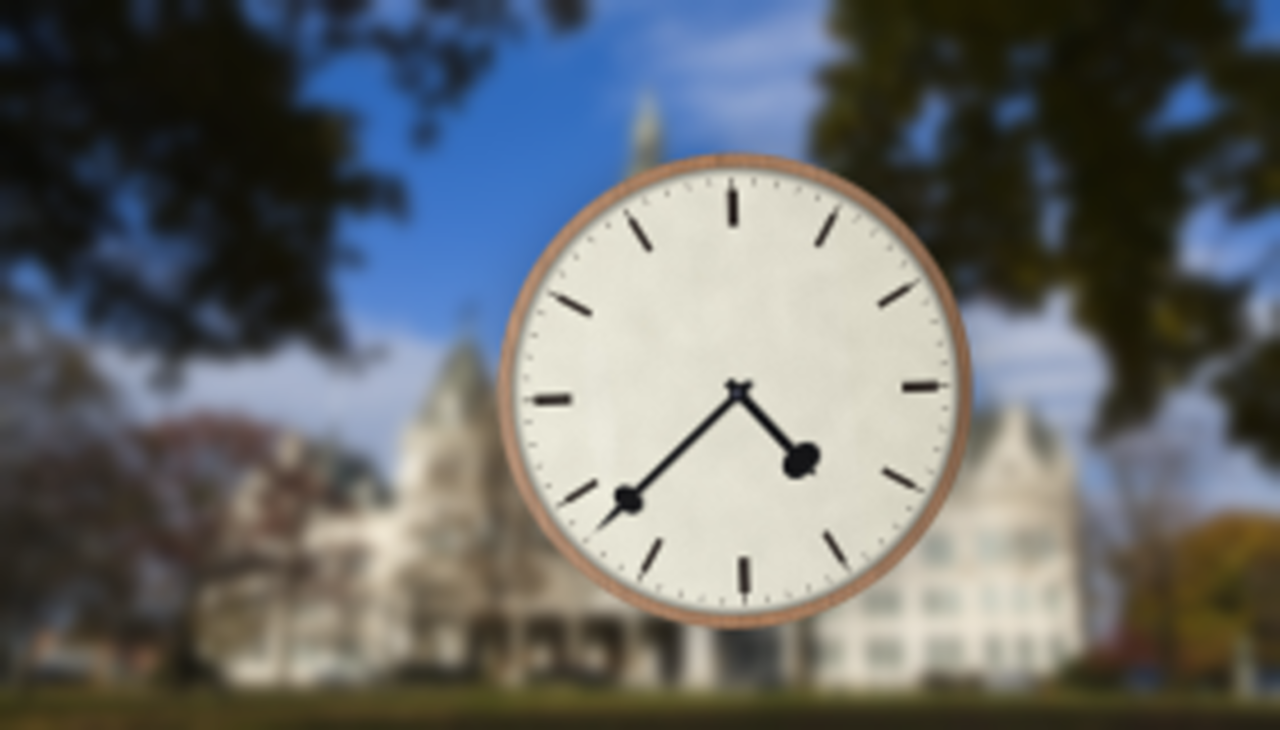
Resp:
4:38
